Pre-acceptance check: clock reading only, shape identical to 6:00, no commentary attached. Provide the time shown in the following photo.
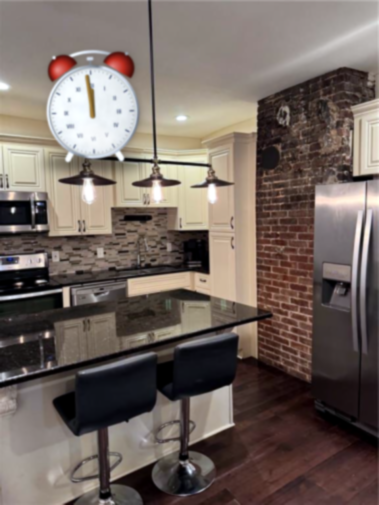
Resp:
11:59
